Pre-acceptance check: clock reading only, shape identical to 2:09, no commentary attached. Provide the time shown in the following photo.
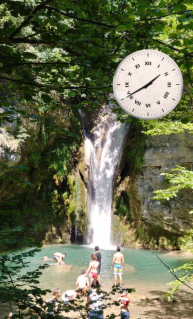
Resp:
1:40
